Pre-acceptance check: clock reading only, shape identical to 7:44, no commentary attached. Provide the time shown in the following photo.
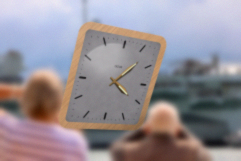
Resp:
4:07
